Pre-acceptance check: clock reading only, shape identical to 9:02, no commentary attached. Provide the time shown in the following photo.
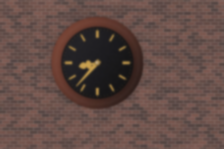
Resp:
8:37
